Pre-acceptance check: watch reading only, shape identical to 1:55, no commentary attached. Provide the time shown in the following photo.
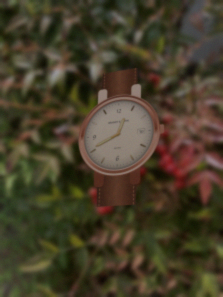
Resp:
12:41
